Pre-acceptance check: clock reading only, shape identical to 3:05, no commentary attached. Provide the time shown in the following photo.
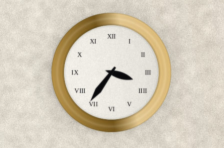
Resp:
3:36
